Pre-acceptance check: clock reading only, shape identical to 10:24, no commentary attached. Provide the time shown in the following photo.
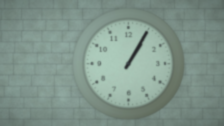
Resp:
1:05
